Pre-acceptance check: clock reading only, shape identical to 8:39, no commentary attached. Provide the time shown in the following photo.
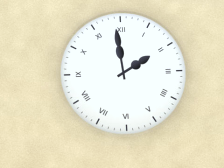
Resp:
1:59
